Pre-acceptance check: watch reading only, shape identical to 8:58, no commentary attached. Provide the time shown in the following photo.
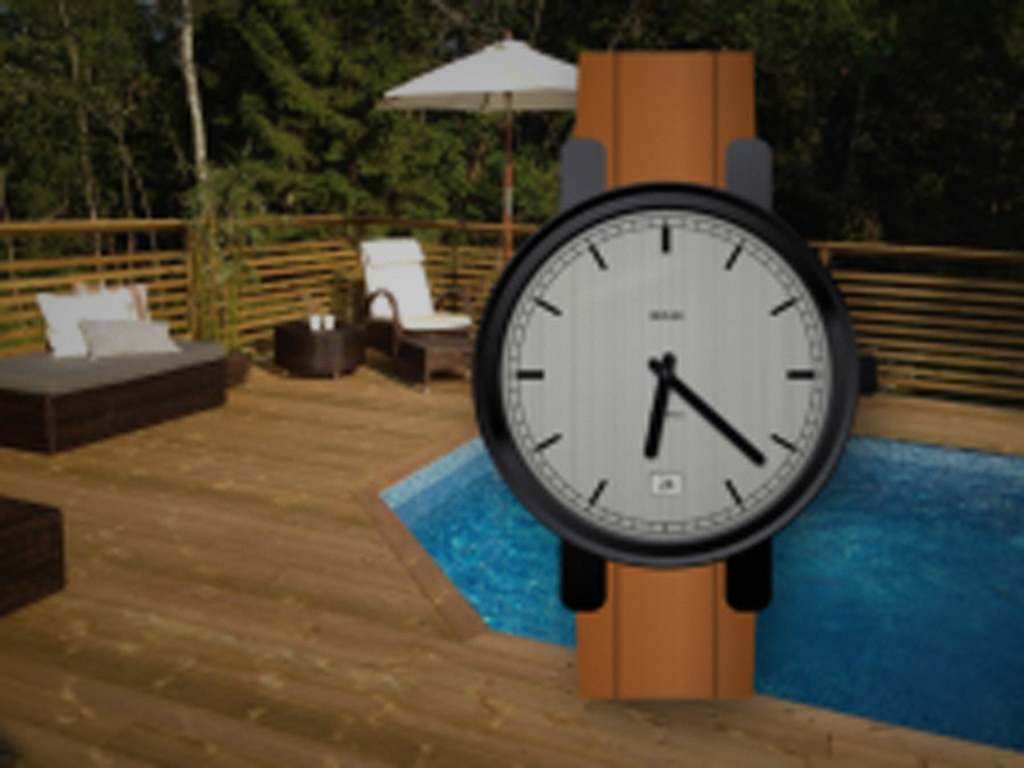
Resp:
6:22
